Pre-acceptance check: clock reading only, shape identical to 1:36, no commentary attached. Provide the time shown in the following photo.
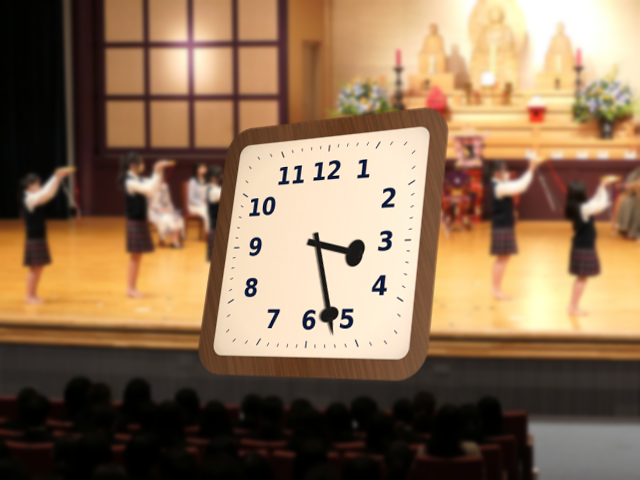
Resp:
3:27
